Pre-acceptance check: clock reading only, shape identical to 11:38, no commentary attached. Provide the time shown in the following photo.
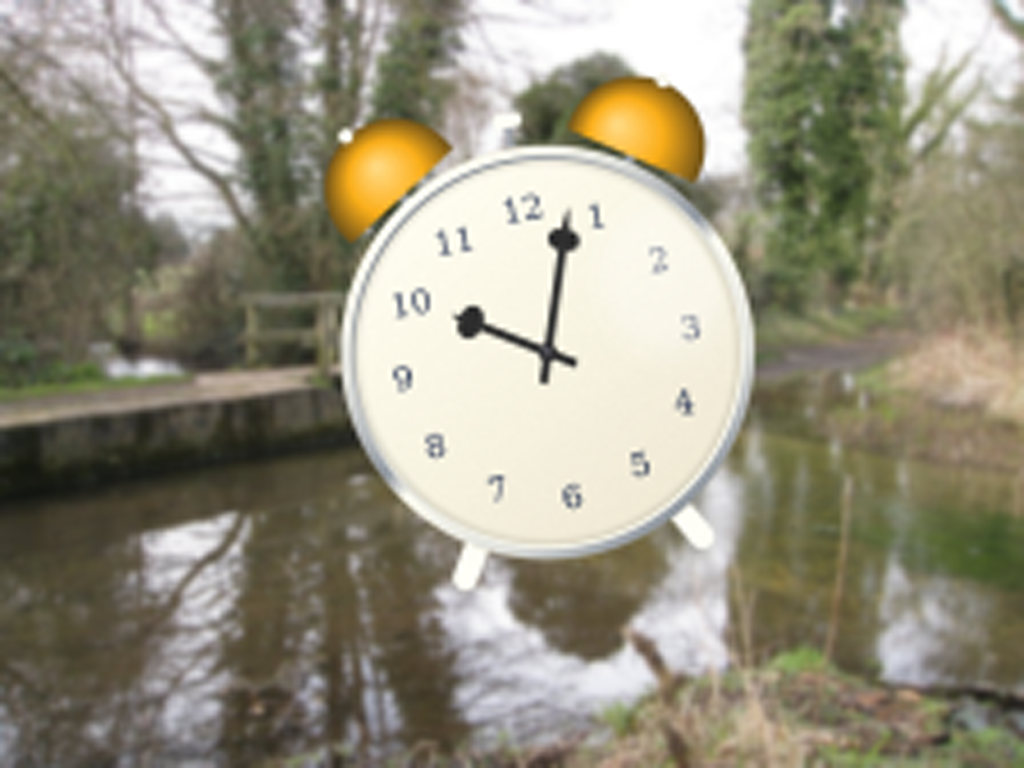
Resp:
10:03
